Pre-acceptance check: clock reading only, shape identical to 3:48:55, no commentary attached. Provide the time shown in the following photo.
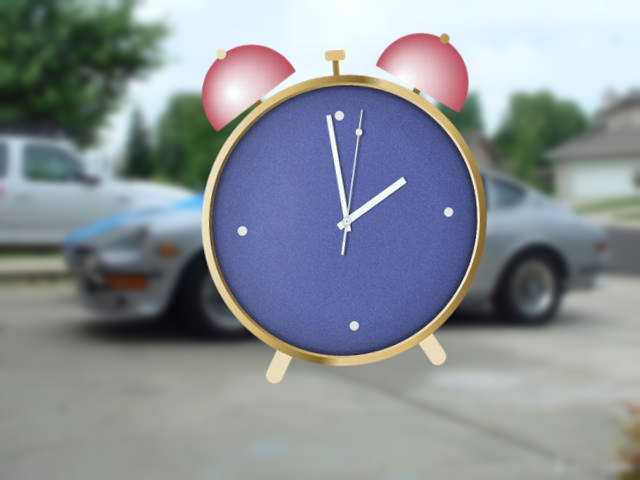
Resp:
1:59:02
